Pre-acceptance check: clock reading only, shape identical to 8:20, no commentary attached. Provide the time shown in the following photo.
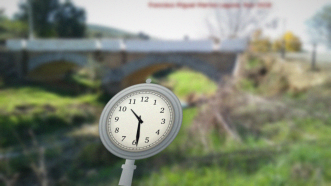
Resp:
10:29
